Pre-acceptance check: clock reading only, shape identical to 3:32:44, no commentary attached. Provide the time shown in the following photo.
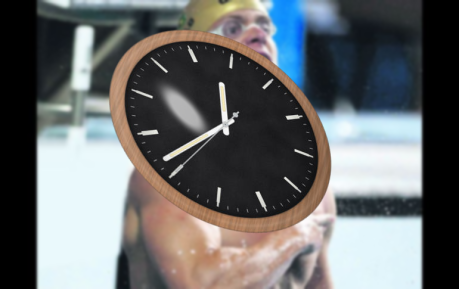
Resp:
12:41:40
